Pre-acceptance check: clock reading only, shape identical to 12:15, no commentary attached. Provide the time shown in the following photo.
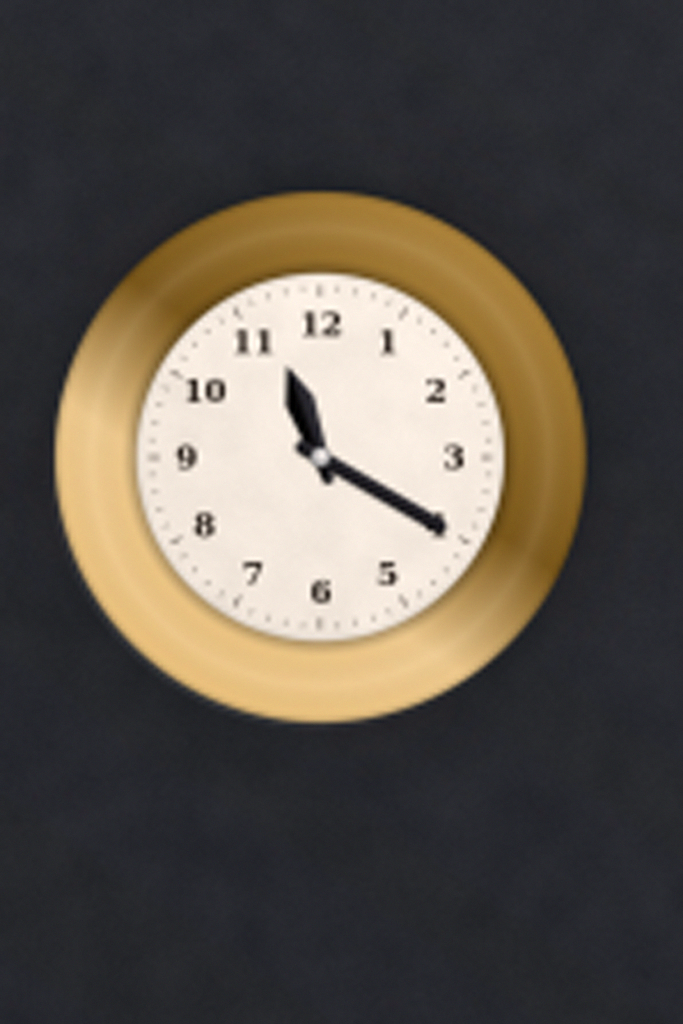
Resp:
11:20
